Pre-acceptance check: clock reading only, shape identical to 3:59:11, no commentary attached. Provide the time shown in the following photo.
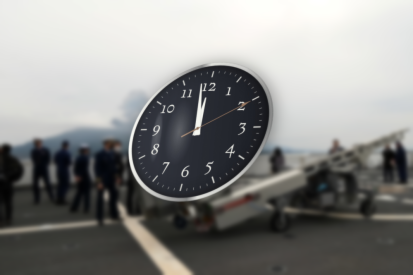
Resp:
11:58:10
